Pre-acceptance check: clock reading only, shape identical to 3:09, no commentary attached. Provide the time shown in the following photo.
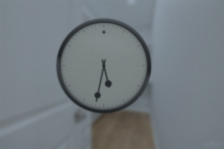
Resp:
5:32
